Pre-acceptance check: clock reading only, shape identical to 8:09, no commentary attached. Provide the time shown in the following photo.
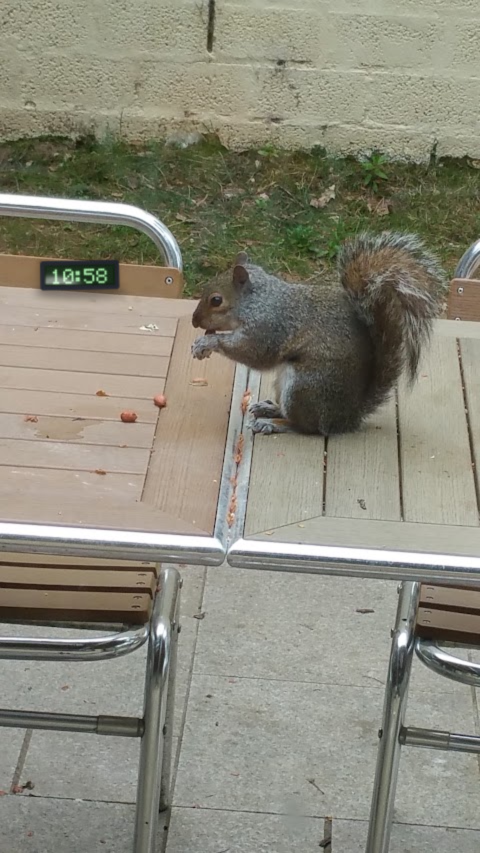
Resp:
10:58
